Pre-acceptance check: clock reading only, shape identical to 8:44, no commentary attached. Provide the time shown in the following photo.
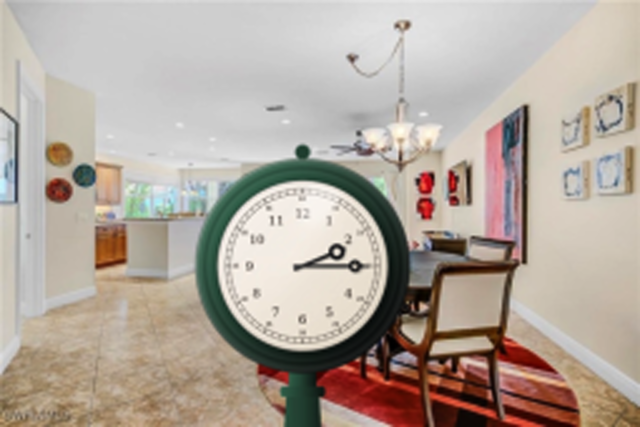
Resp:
2:15
